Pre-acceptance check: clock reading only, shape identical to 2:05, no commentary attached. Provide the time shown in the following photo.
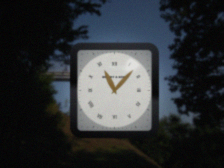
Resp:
11:07
